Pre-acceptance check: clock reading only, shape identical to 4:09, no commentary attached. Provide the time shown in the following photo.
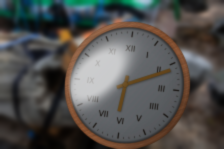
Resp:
6:11
